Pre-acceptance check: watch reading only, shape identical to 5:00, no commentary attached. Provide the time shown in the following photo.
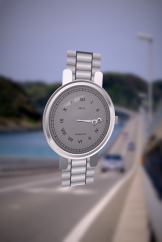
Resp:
3:15
